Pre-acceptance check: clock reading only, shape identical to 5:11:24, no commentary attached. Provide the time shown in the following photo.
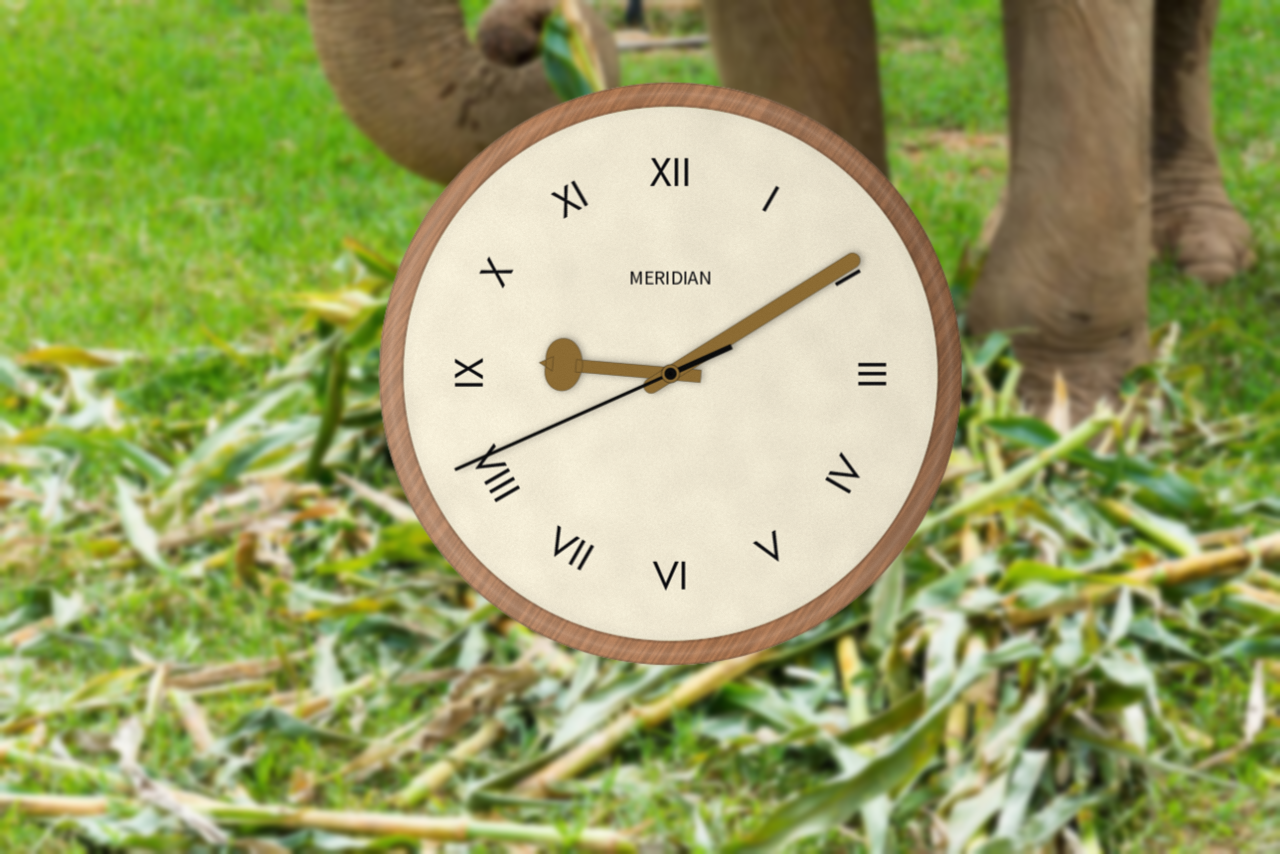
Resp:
9:09:41
